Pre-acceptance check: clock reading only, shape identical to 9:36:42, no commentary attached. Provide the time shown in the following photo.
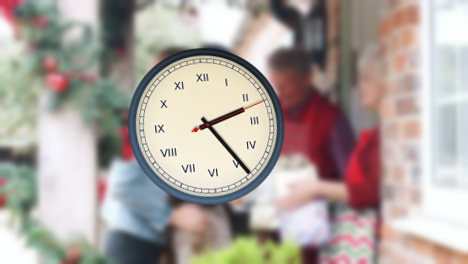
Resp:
2:24:12
